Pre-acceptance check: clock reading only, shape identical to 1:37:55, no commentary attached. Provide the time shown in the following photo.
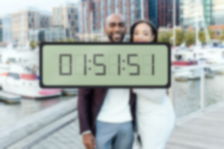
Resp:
1:51:51
